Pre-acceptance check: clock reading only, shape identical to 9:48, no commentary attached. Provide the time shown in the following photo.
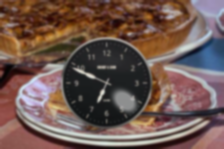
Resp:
6:49
